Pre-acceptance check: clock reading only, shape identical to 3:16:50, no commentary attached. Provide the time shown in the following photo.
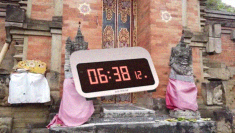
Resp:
6:38:12
